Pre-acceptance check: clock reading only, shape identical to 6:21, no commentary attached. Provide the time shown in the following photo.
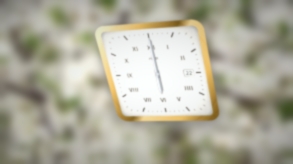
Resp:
6:00
